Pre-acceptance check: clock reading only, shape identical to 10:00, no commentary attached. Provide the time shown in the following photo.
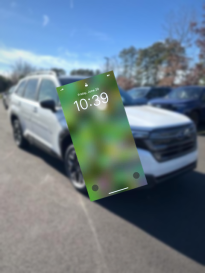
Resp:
10:39
